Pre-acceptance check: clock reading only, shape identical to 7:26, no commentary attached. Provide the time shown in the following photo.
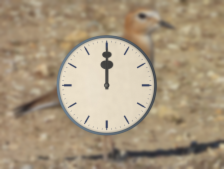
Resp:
12:00
